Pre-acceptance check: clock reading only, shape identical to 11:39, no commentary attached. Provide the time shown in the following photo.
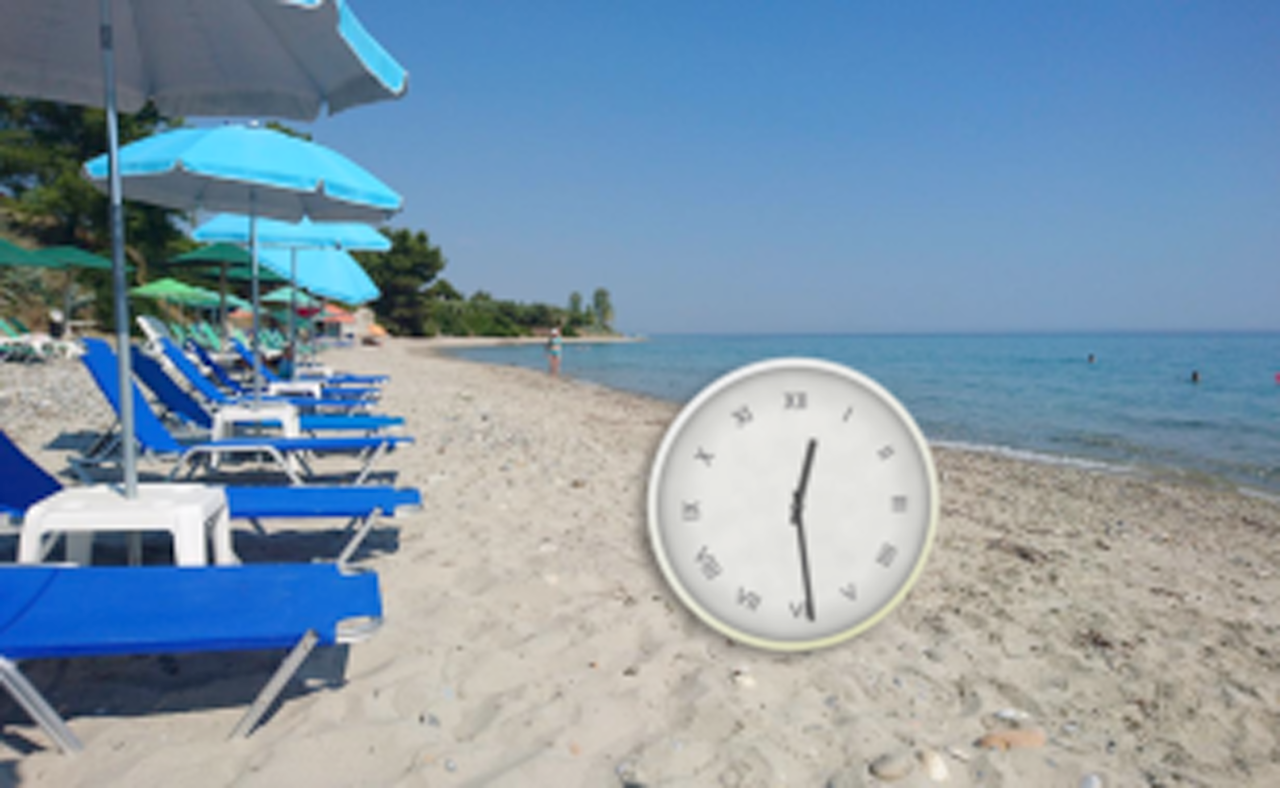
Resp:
12:29
